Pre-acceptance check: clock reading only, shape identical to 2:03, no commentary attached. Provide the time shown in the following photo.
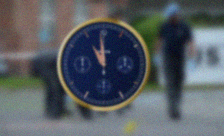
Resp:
10:59
